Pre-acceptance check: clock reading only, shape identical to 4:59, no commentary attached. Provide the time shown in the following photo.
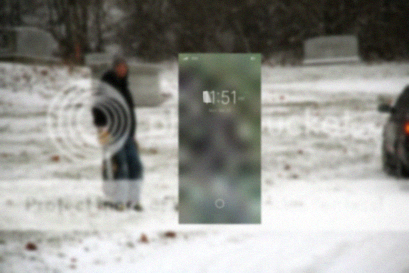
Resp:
11:51
